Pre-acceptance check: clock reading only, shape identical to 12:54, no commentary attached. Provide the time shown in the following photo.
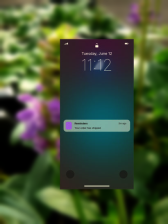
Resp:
11:12
